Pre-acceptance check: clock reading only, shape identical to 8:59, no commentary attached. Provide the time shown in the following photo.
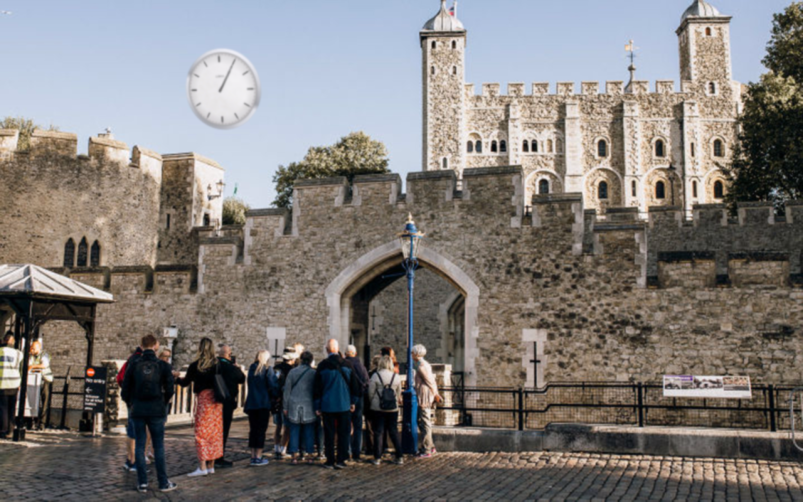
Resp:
1:05
